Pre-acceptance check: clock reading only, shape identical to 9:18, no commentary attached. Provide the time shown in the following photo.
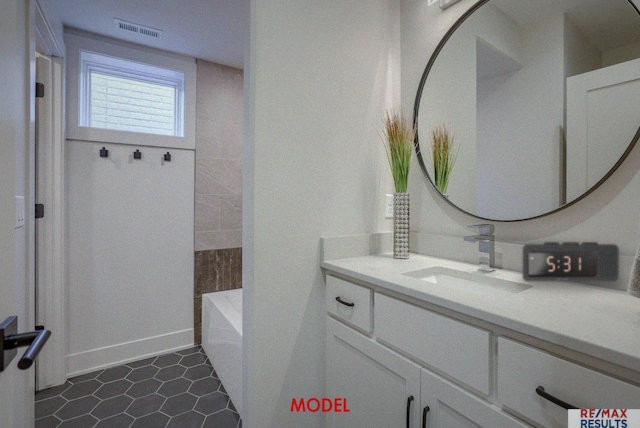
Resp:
5:31
